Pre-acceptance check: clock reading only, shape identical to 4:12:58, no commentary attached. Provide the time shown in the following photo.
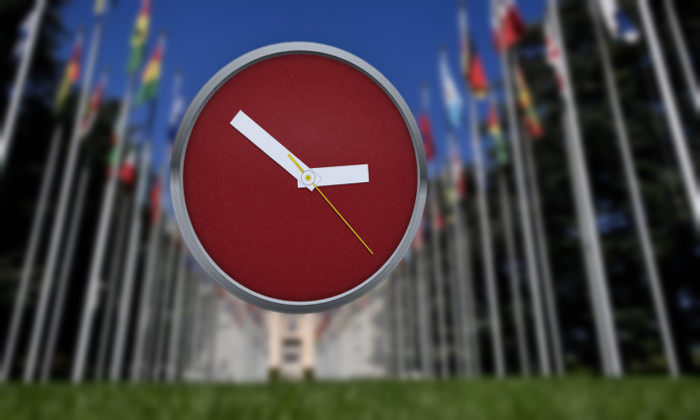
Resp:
2:51:23
